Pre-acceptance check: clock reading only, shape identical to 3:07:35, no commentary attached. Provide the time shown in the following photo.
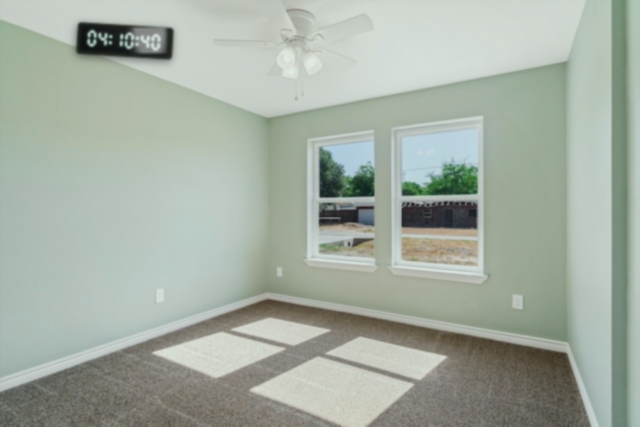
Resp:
4:10:40
